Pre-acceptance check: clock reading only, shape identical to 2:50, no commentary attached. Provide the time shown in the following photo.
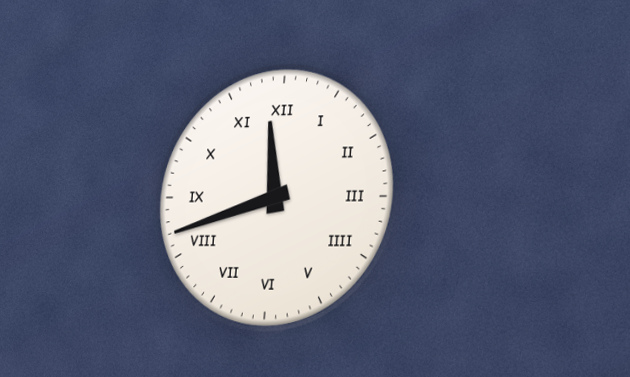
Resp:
11:42
